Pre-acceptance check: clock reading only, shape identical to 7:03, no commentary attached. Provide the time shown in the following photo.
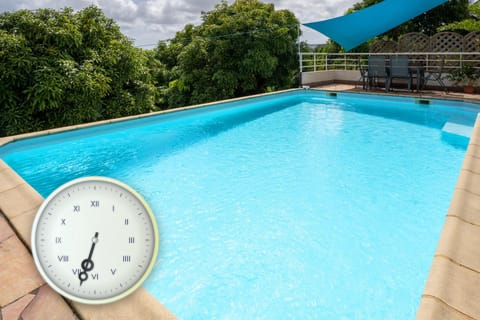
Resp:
6:33
